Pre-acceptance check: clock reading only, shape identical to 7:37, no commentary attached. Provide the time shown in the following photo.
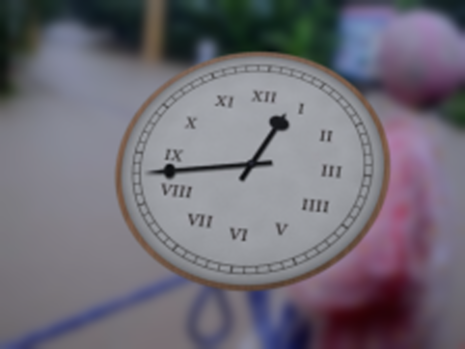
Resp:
12:43
